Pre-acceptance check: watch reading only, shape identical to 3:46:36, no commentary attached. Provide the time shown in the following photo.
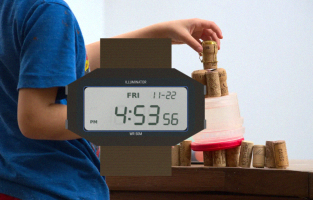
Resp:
4:53:56
